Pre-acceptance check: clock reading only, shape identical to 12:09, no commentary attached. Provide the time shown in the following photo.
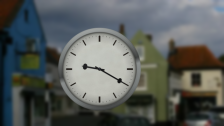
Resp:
9:20
